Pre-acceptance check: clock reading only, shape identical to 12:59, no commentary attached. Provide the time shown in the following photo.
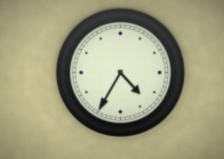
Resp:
4:35
